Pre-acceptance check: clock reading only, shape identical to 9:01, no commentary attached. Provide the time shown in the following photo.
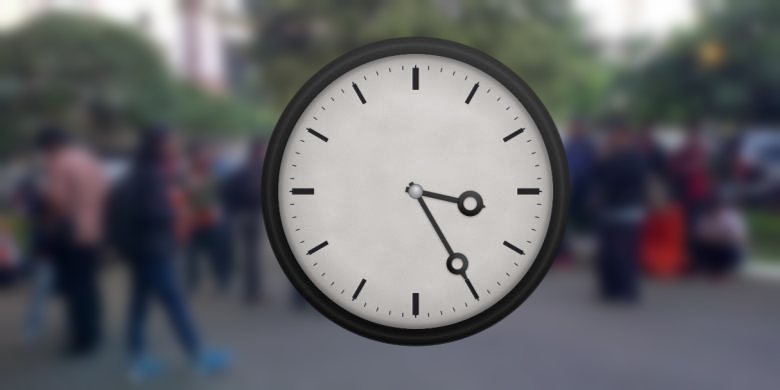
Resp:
3:25
